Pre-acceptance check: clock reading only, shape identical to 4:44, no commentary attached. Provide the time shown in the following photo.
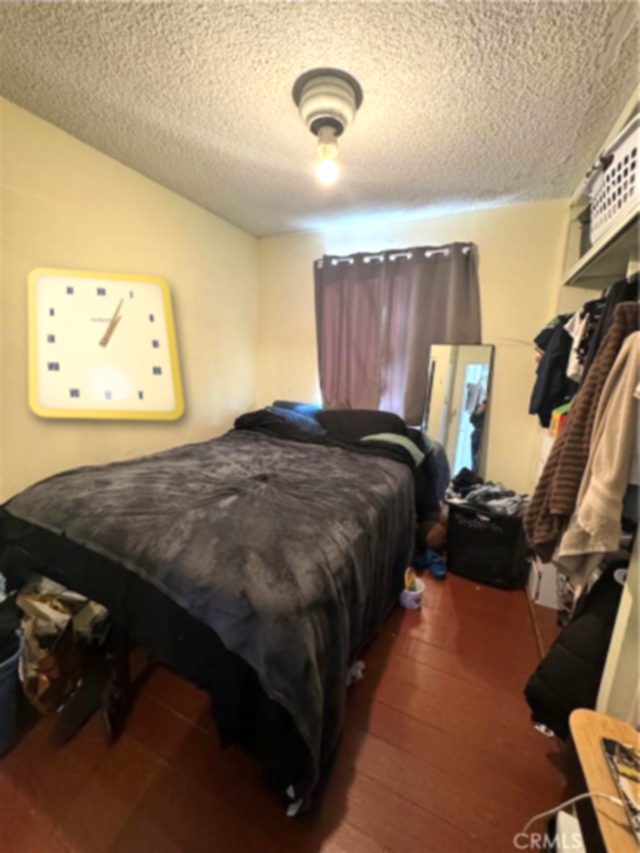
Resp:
1:04
